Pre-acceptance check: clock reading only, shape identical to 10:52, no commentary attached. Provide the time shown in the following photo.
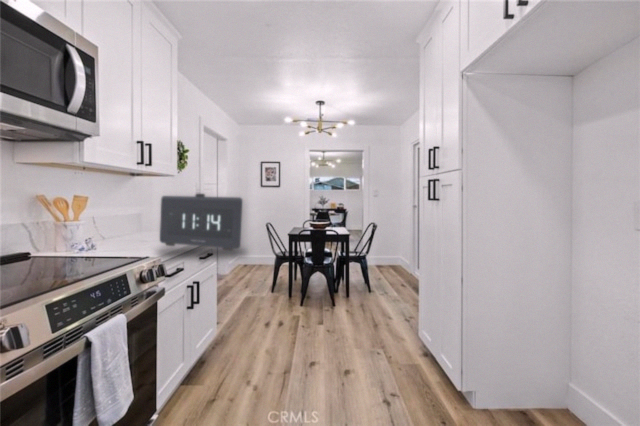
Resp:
11:14
